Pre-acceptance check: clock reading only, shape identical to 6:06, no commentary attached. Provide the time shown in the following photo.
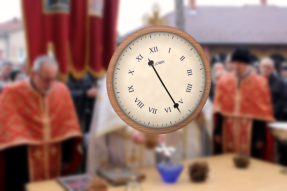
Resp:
11:27
